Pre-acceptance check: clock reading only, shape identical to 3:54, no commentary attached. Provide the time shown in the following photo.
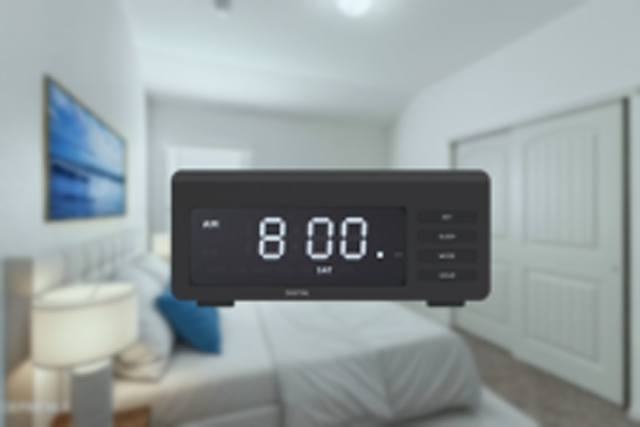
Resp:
8:00
